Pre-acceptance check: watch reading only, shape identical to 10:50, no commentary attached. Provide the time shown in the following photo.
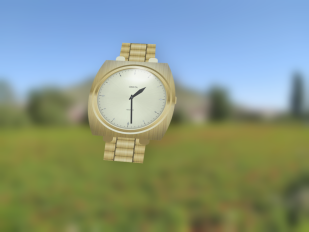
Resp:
1:29
